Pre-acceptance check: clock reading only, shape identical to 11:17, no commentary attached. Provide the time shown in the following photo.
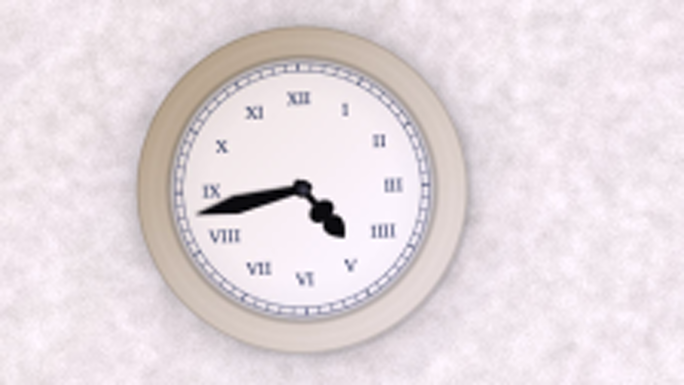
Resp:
4:43
